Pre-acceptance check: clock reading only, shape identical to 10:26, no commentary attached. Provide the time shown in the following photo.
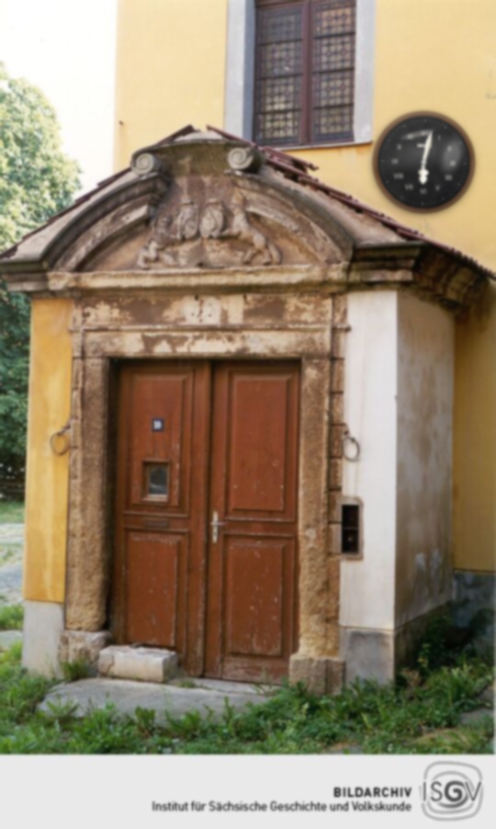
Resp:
6:02
